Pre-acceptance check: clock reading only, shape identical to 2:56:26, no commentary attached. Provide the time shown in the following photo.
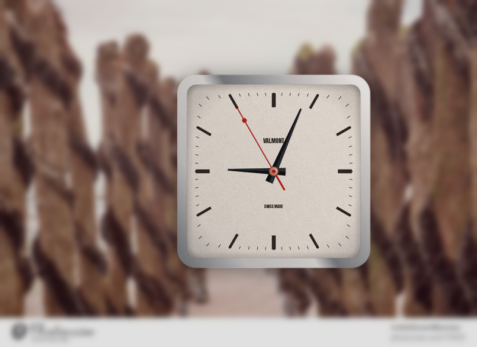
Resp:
9:03:55
